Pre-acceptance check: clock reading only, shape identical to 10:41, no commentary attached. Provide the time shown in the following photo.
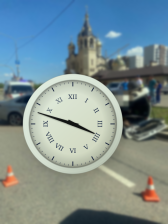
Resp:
3:48
